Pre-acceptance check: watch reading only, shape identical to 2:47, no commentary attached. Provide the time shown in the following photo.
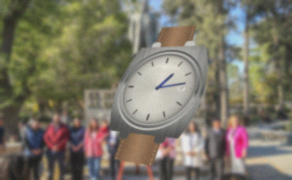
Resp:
1:13
